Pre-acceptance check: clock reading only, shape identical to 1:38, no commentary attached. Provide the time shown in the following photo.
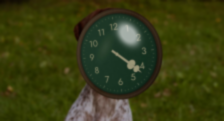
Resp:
4:22
